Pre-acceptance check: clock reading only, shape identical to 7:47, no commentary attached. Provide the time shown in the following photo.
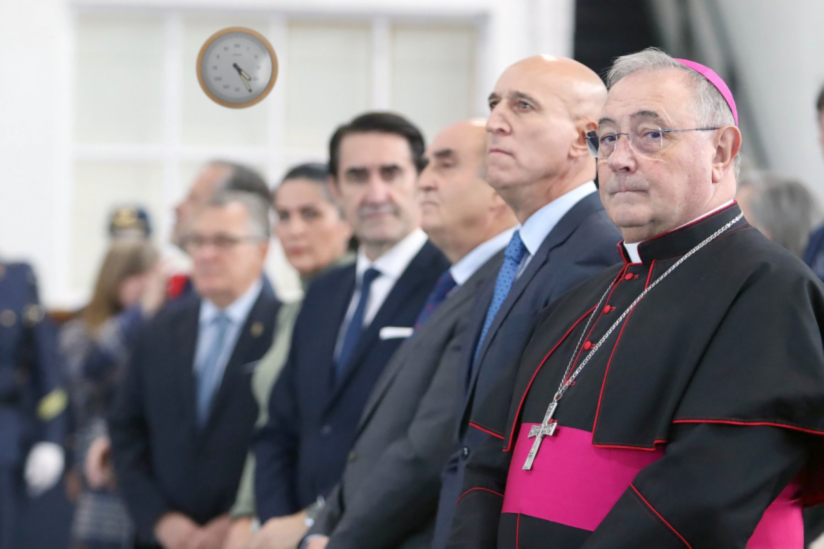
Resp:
4:25
